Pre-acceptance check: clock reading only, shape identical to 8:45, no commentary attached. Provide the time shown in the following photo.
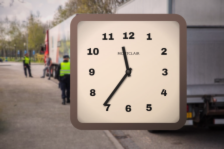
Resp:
11:36
